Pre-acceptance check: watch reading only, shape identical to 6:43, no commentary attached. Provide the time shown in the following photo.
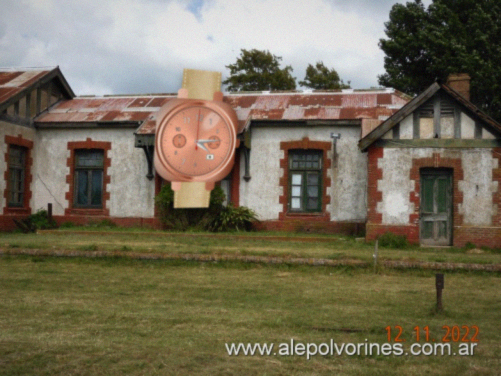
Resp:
4:14
